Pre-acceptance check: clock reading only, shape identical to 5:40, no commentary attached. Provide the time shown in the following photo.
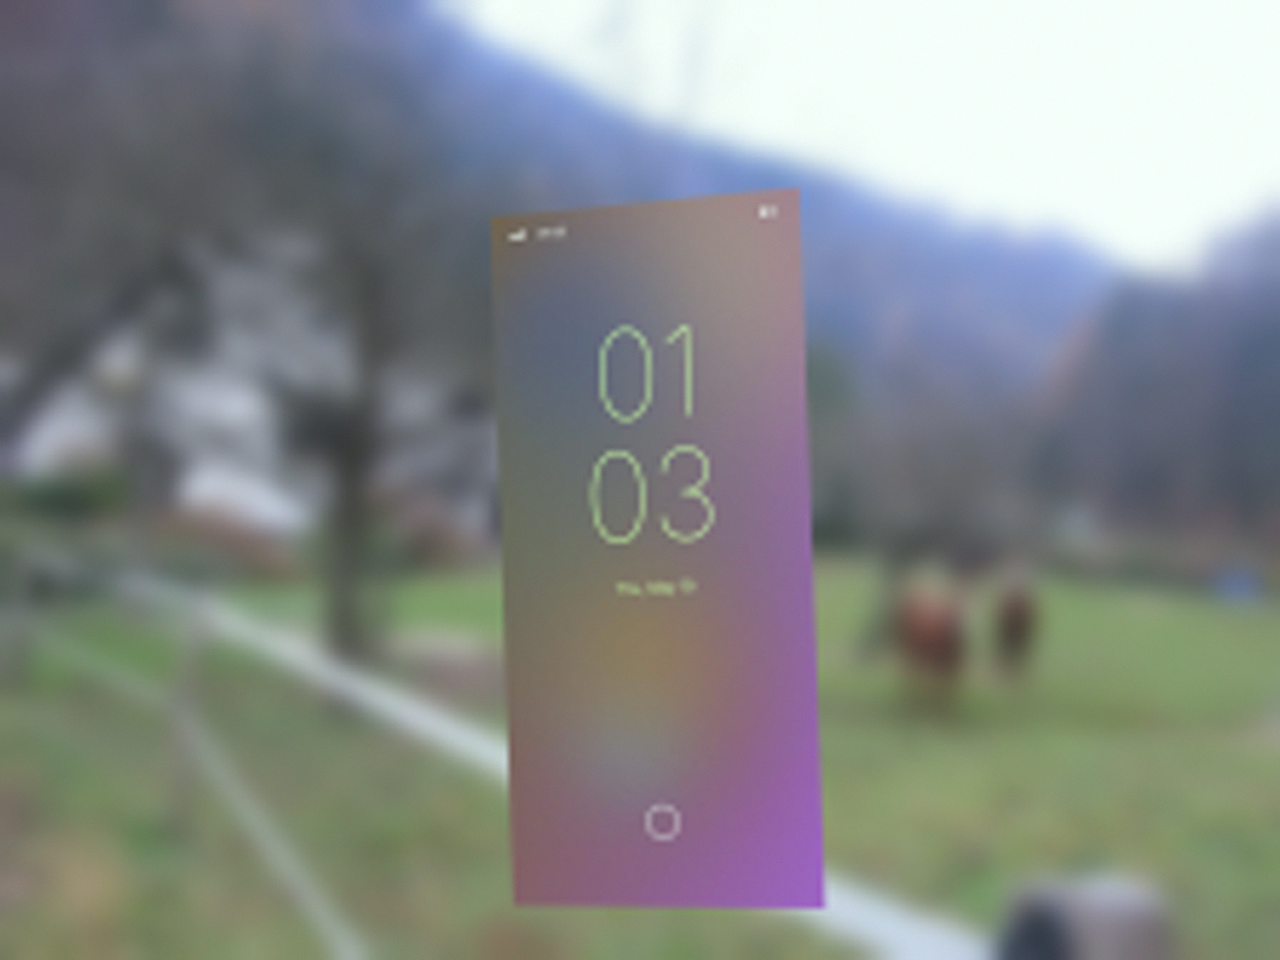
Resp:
1:03
